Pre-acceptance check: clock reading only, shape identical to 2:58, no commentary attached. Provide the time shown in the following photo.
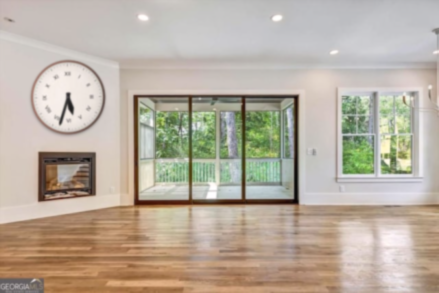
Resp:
5:33
